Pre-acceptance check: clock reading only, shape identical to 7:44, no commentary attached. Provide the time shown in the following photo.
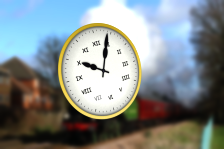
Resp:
10:04
